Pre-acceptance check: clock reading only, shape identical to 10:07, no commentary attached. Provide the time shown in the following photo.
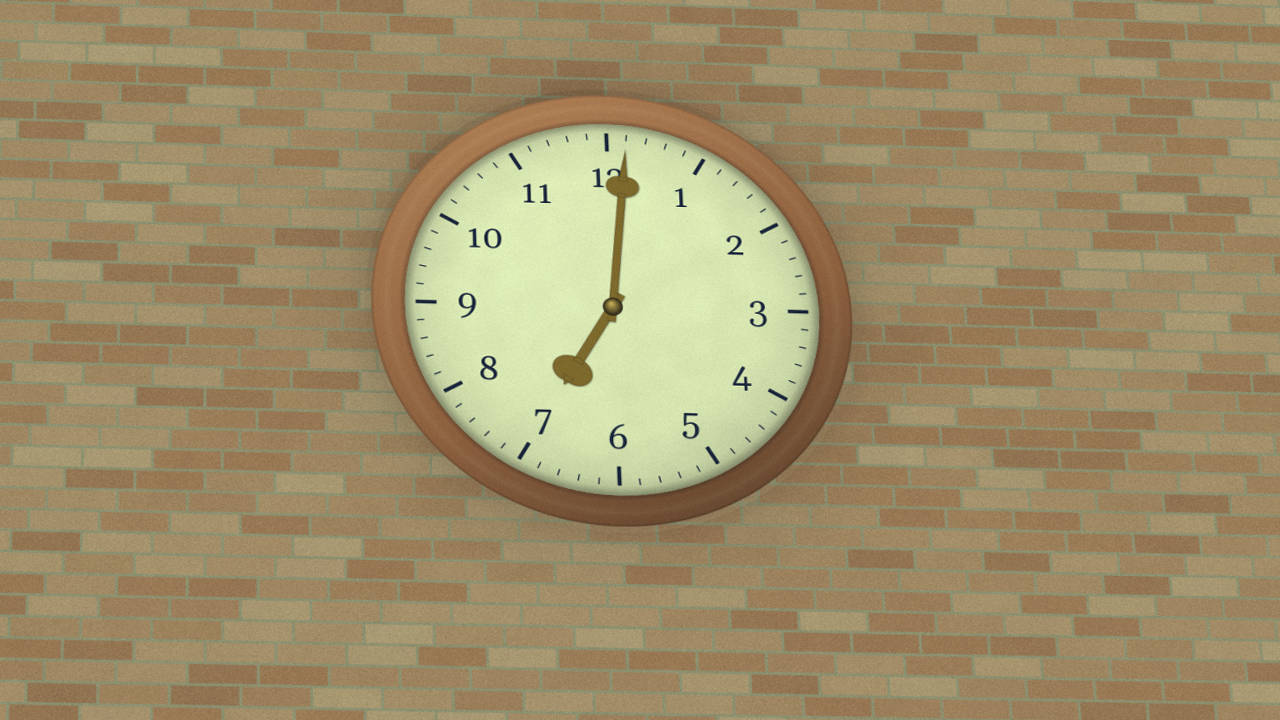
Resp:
7:01
